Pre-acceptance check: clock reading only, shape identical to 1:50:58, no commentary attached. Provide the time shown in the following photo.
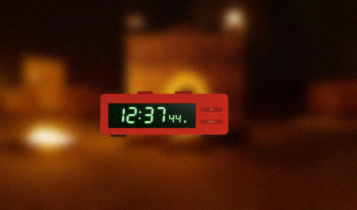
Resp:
12:37:44
